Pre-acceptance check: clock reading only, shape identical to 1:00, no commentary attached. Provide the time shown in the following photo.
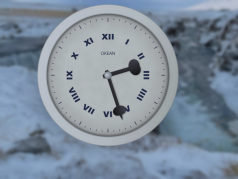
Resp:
2:27
